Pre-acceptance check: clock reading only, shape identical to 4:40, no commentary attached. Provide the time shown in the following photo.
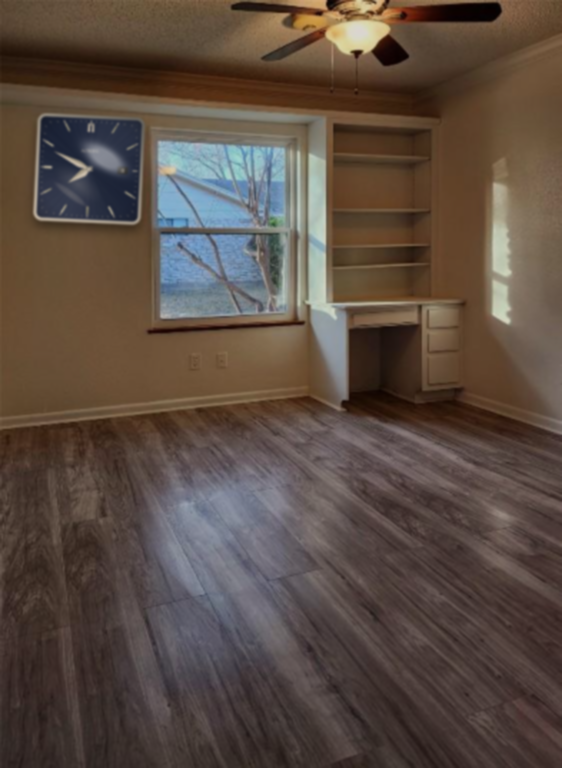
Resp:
7:49
